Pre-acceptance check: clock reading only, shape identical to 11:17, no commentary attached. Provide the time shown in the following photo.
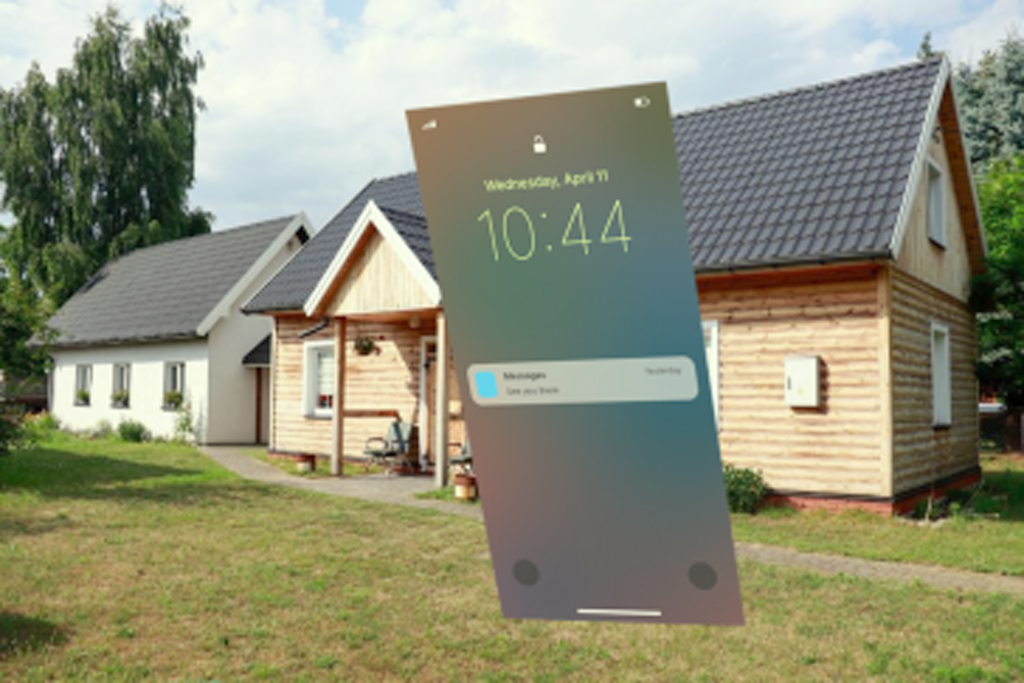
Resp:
10:44
